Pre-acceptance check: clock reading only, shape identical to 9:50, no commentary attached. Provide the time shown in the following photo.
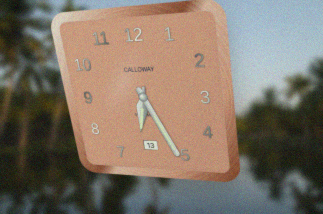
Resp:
6:26
